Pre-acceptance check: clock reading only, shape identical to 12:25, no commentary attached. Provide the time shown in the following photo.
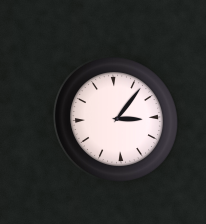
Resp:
3:07
